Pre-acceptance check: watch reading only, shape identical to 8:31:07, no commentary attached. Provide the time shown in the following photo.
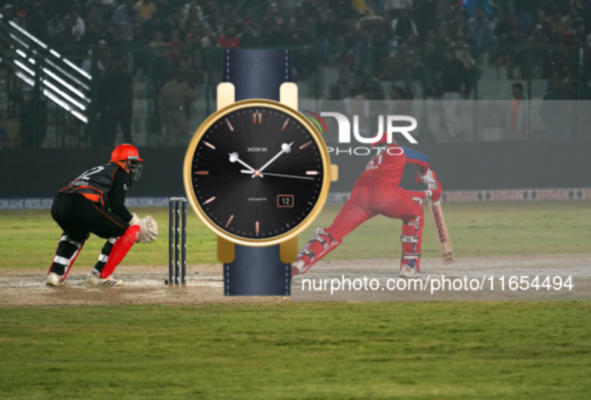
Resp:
10:08:16
